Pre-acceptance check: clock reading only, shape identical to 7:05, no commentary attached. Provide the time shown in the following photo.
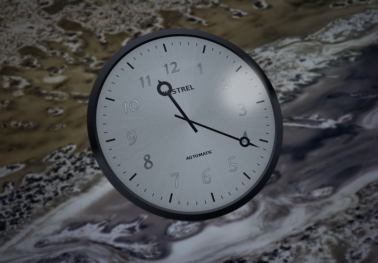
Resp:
11:21
